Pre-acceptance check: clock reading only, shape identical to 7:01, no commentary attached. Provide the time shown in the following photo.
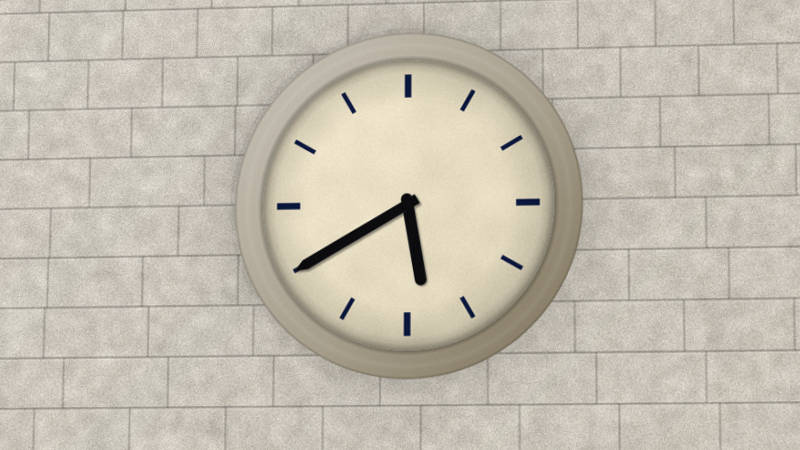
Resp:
5:40
